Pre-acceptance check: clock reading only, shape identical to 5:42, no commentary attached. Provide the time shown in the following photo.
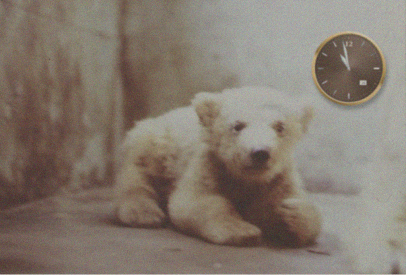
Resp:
10:58
